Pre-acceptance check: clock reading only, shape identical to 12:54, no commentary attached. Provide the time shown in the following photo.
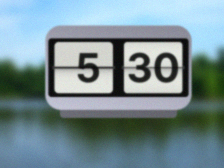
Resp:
5:30
